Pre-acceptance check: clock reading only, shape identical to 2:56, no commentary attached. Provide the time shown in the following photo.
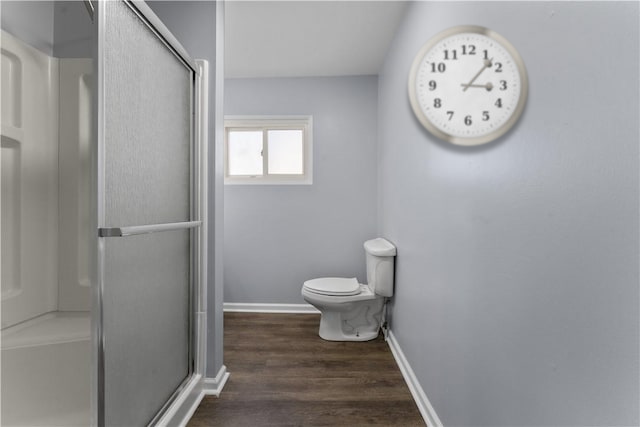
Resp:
3:07
